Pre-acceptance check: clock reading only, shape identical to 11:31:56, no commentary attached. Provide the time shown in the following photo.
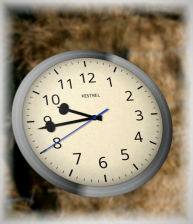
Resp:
9:43:40
